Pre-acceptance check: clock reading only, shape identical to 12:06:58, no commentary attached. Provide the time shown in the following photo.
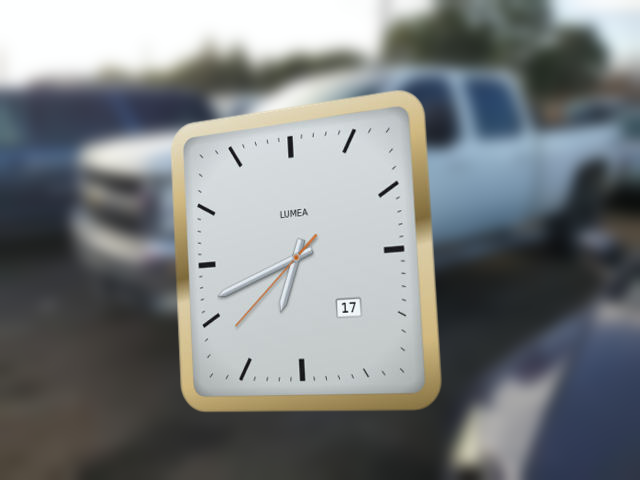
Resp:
6:41:38
